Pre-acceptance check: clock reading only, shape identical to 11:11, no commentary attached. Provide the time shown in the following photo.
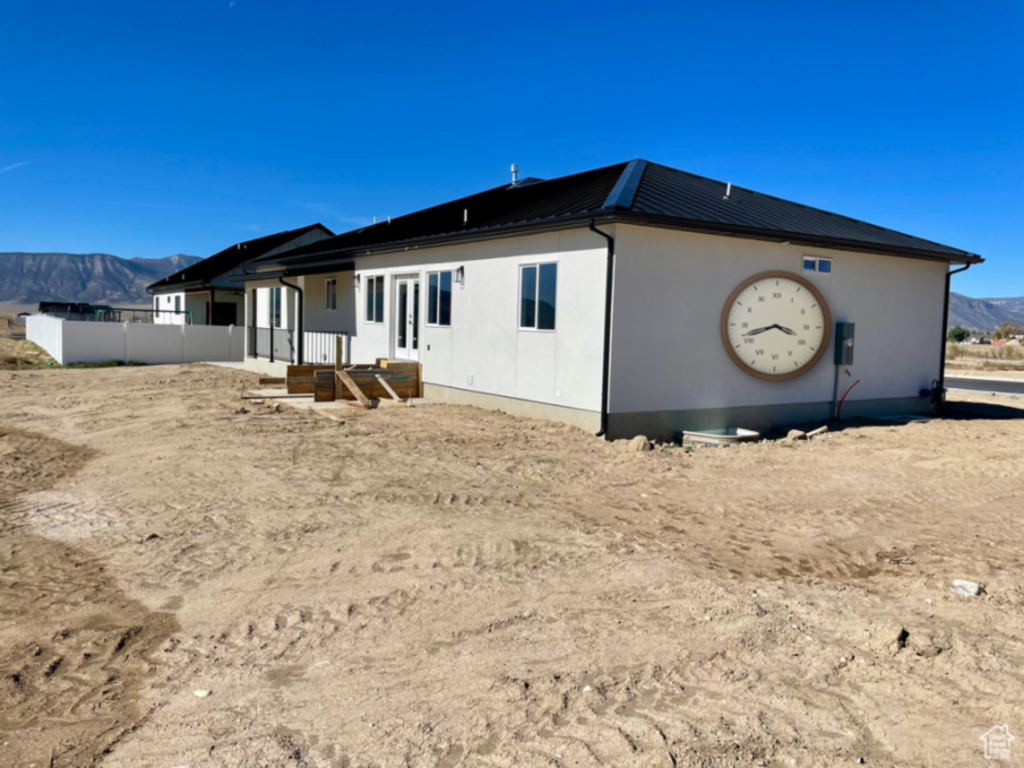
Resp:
3:42
